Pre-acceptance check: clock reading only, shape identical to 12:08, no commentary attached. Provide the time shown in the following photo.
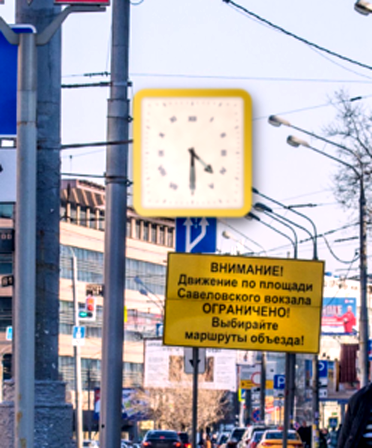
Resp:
4:30
